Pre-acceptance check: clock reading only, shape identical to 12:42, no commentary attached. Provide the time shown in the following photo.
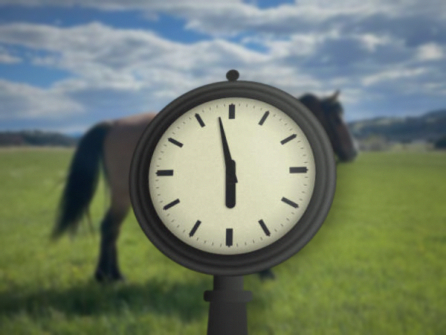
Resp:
5:58
